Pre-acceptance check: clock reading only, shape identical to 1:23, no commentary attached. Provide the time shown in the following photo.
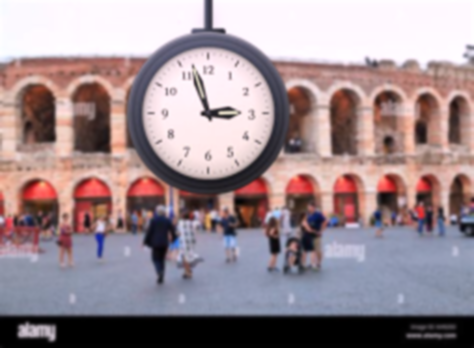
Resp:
2:57
